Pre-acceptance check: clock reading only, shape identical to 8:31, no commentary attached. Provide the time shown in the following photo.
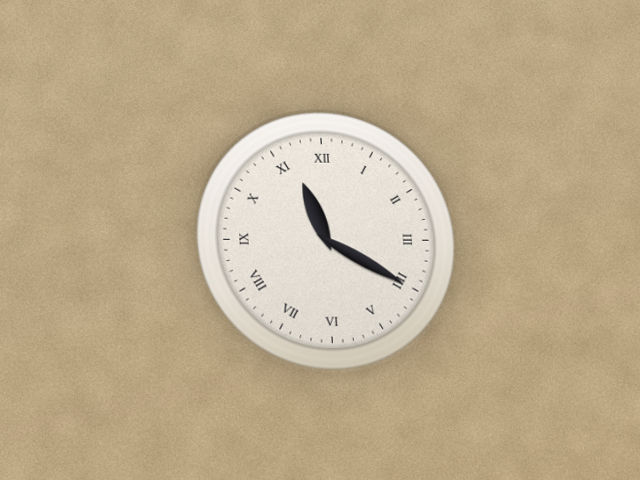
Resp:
11:20
